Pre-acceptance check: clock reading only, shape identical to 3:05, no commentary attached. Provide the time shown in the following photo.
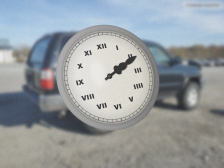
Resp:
2:11
